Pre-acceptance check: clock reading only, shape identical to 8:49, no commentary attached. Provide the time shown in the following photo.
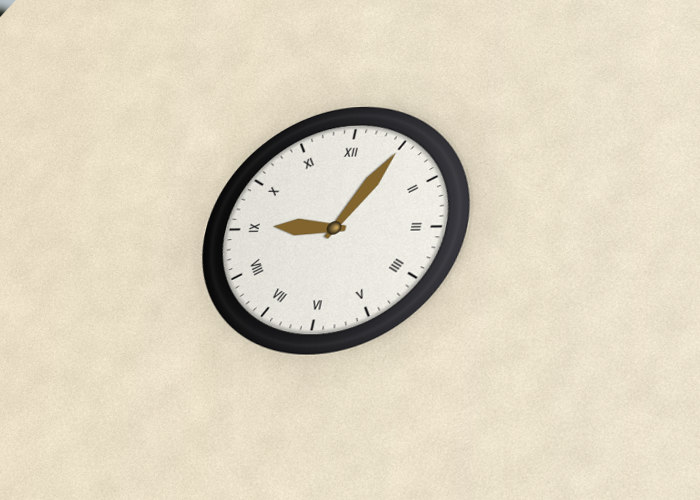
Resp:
9:05
